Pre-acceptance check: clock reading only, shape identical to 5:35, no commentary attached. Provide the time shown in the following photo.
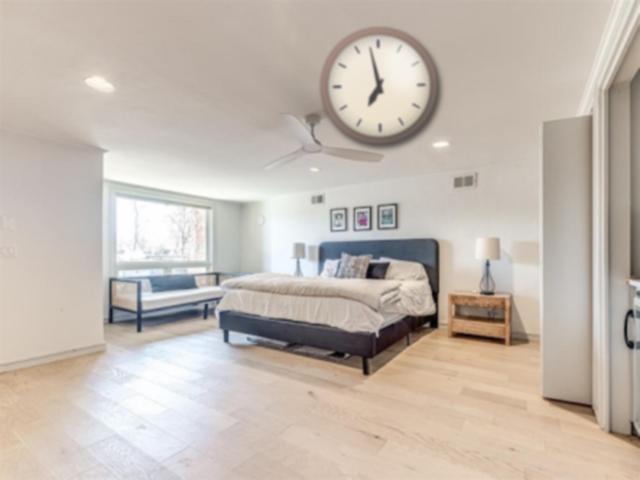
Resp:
6:58
